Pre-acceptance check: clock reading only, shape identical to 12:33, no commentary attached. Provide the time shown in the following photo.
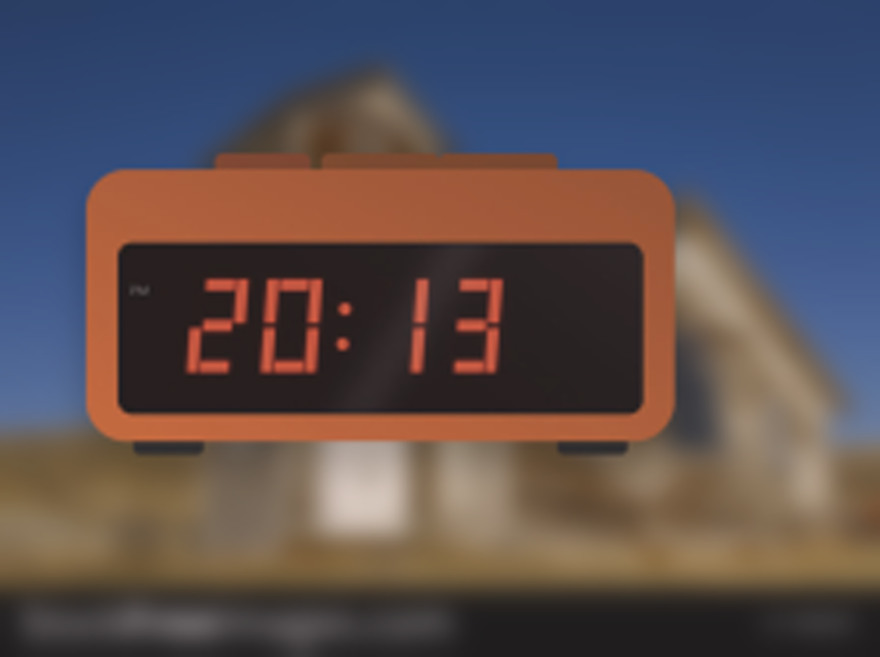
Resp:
20:13
